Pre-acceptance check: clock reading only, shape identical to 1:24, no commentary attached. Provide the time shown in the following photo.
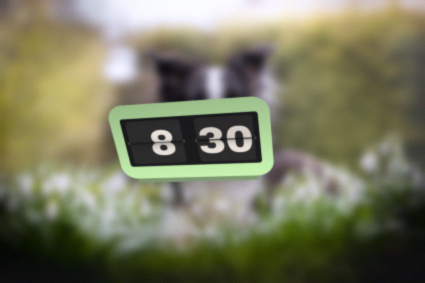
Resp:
8:30
